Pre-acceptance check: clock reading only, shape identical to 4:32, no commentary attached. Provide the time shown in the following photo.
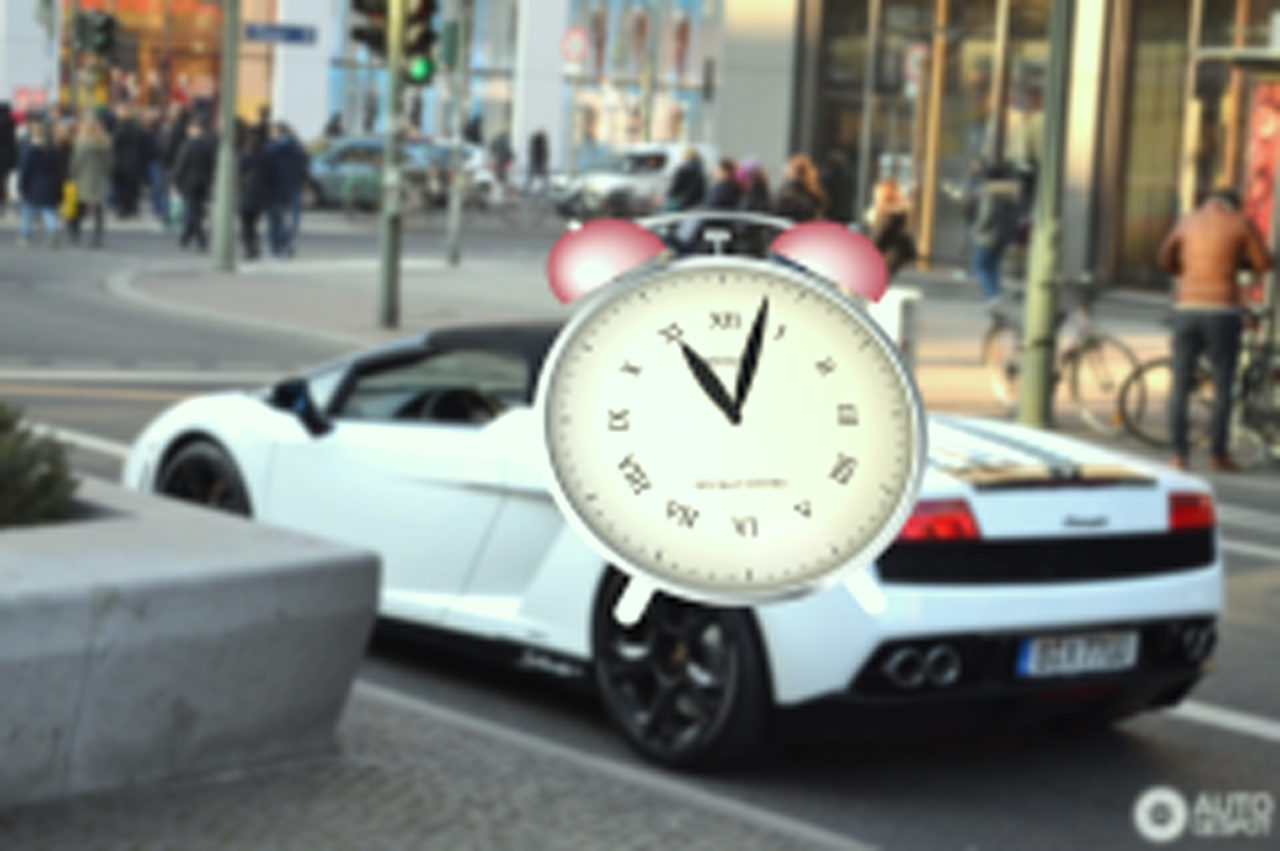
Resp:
11:03
